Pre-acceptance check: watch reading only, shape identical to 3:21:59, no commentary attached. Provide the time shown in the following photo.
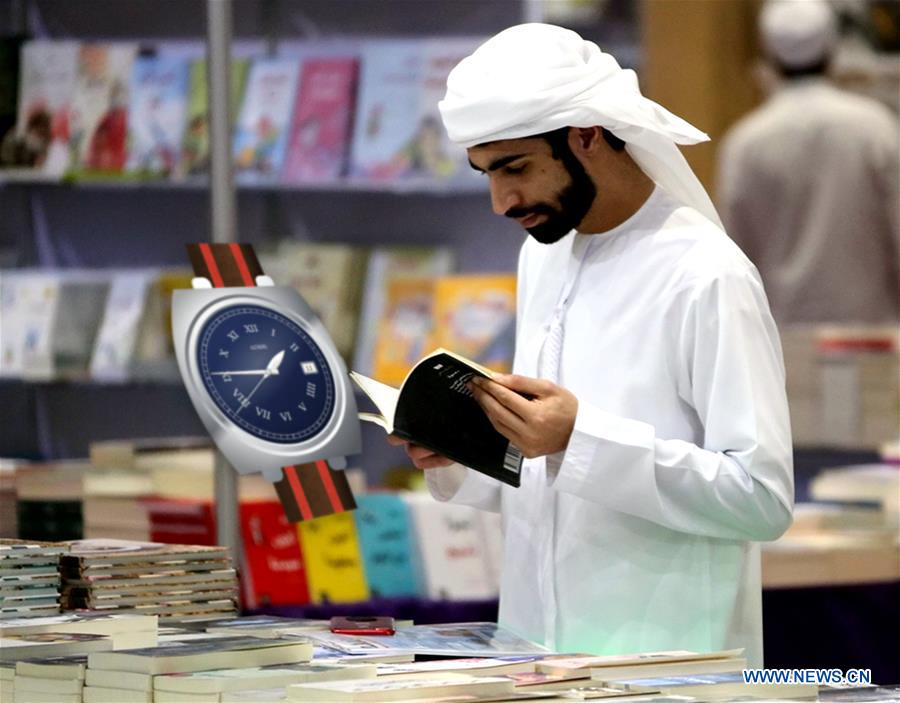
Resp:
1:45:39
